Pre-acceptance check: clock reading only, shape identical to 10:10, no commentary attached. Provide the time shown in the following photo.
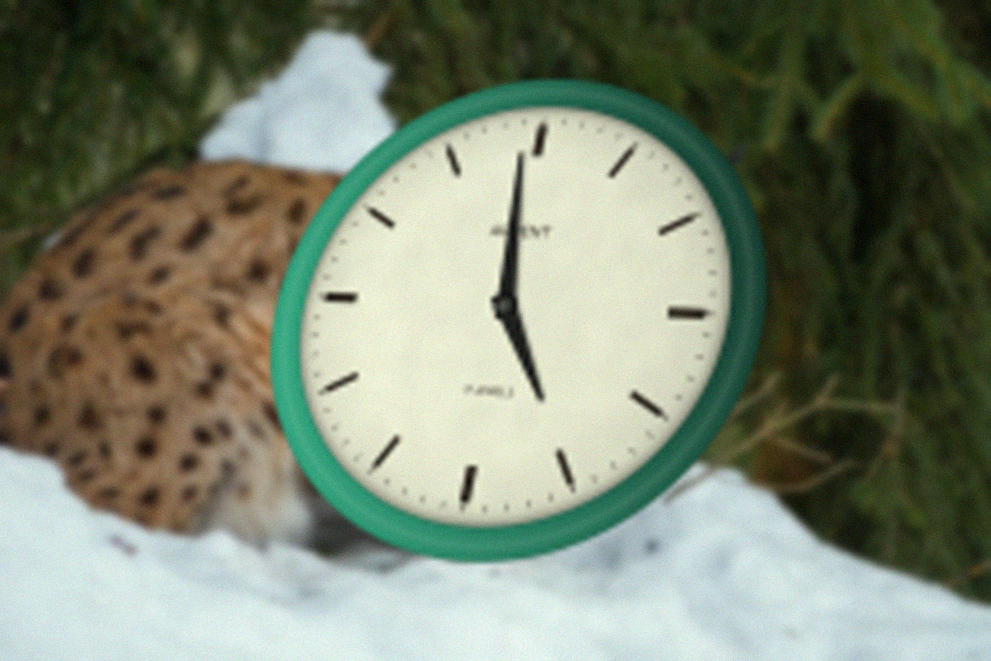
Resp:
4:59
